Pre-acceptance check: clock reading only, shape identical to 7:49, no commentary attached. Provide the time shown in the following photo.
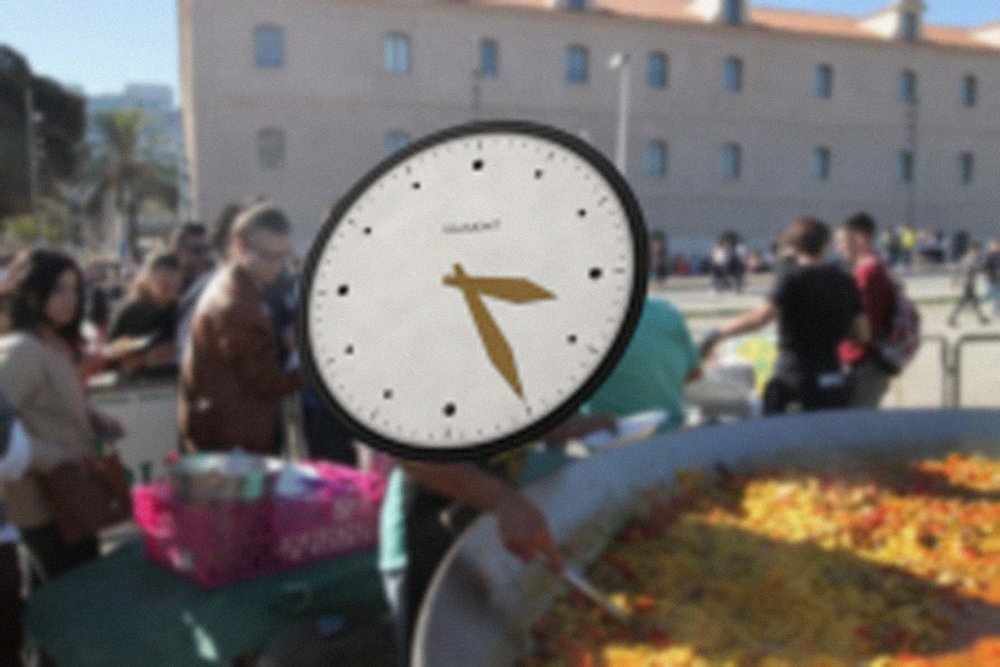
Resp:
3:25
